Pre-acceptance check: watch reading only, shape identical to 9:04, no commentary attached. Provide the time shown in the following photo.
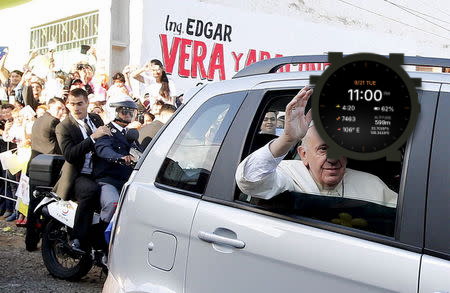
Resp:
11:00
